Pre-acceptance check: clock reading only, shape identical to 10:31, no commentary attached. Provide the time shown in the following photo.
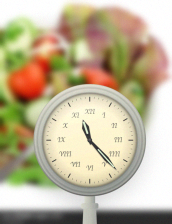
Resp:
11:23
